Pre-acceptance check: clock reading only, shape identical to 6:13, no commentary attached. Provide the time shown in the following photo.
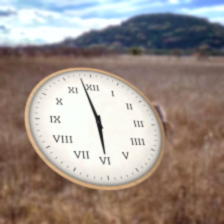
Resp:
5:58
